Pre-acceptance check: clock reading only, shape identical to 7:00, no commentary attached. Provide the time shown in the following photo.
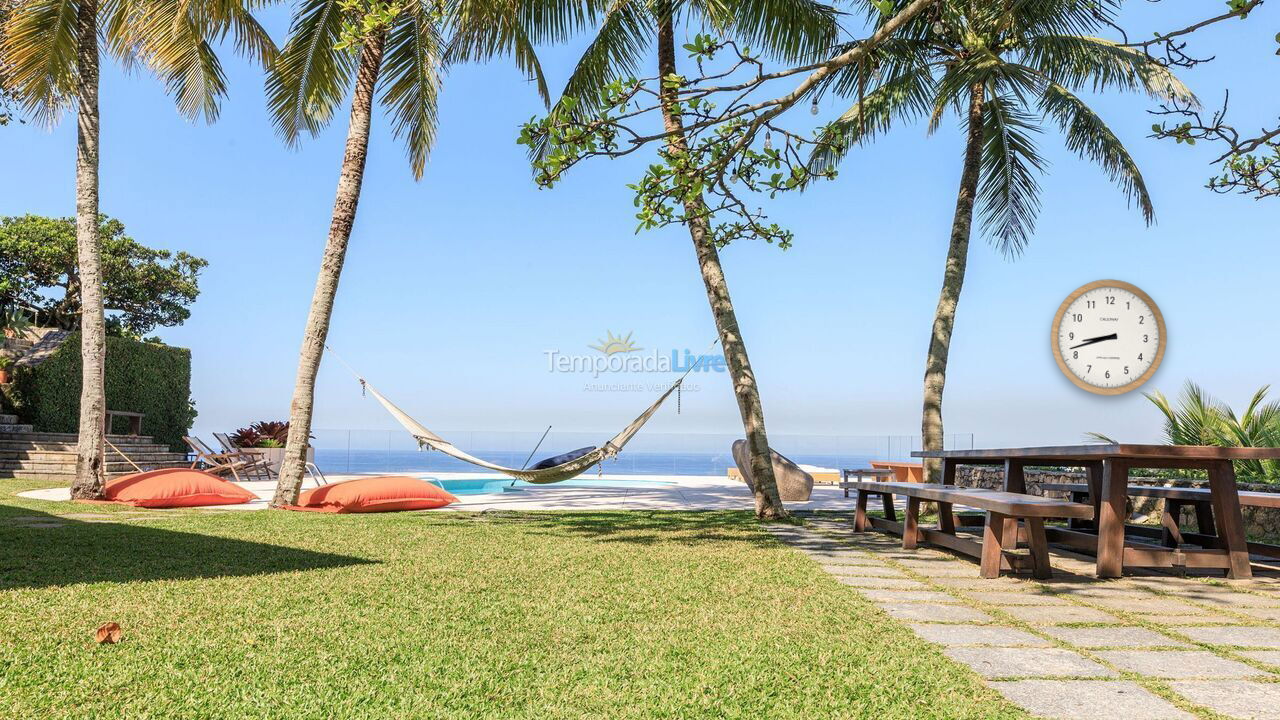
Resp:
8:42
